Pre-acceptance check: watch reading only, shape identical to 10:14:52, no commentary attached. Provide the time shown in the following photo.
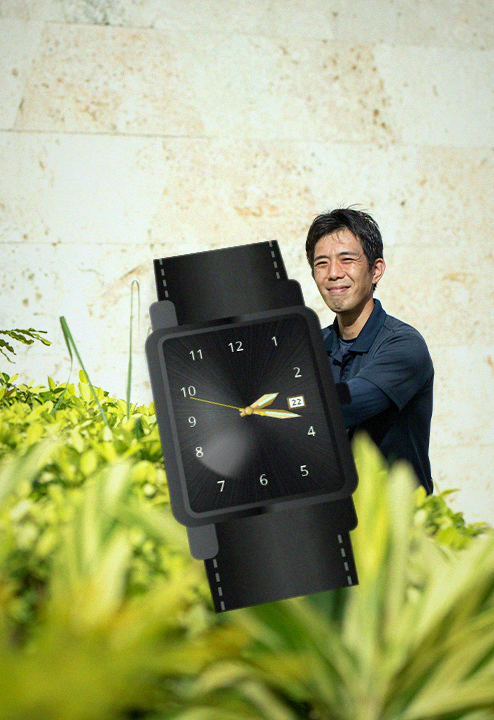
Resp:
2:17:49
